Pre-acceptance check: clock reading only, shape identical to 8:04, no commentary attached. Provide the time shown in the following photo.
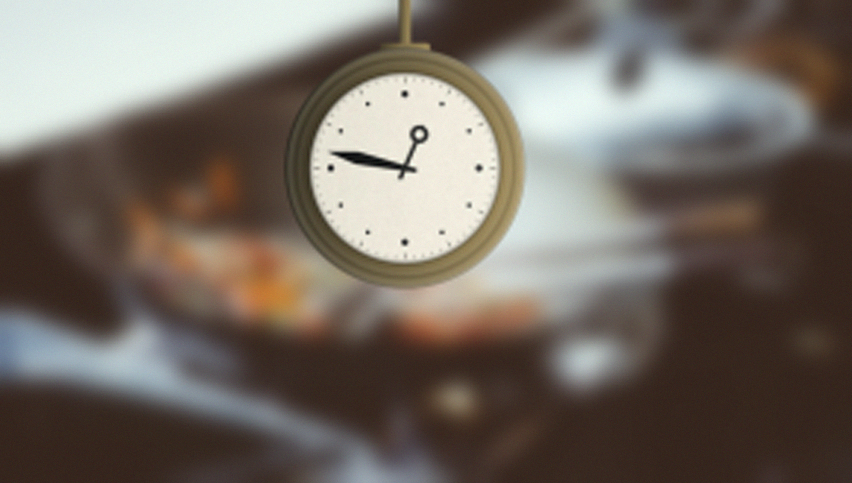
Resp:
12:47
